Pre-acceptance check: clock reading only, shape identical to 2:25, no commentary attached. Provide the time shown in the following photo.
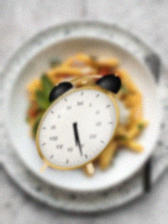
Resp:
5:26
